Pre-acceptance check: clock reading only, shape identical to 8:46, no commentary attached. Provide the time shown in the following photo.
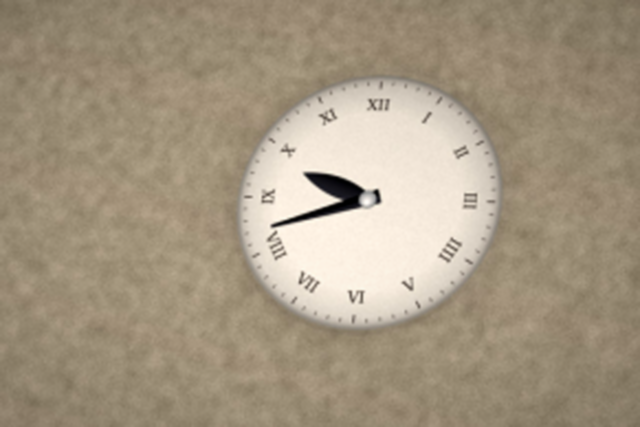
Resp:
9:42
